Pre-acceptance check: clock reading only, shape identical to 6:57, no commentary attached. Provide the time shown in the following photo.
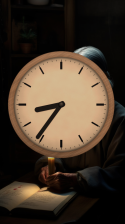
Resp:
8:36
